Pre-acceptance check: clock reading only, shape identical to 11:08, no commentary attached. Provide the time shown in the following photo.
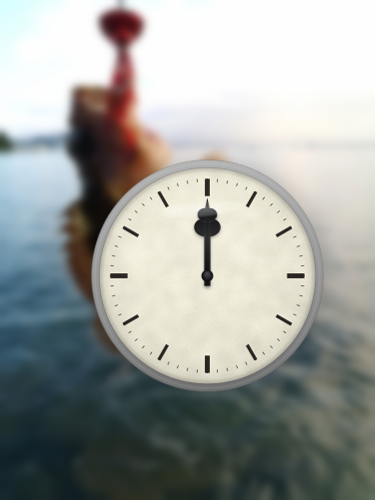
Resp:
12:00
